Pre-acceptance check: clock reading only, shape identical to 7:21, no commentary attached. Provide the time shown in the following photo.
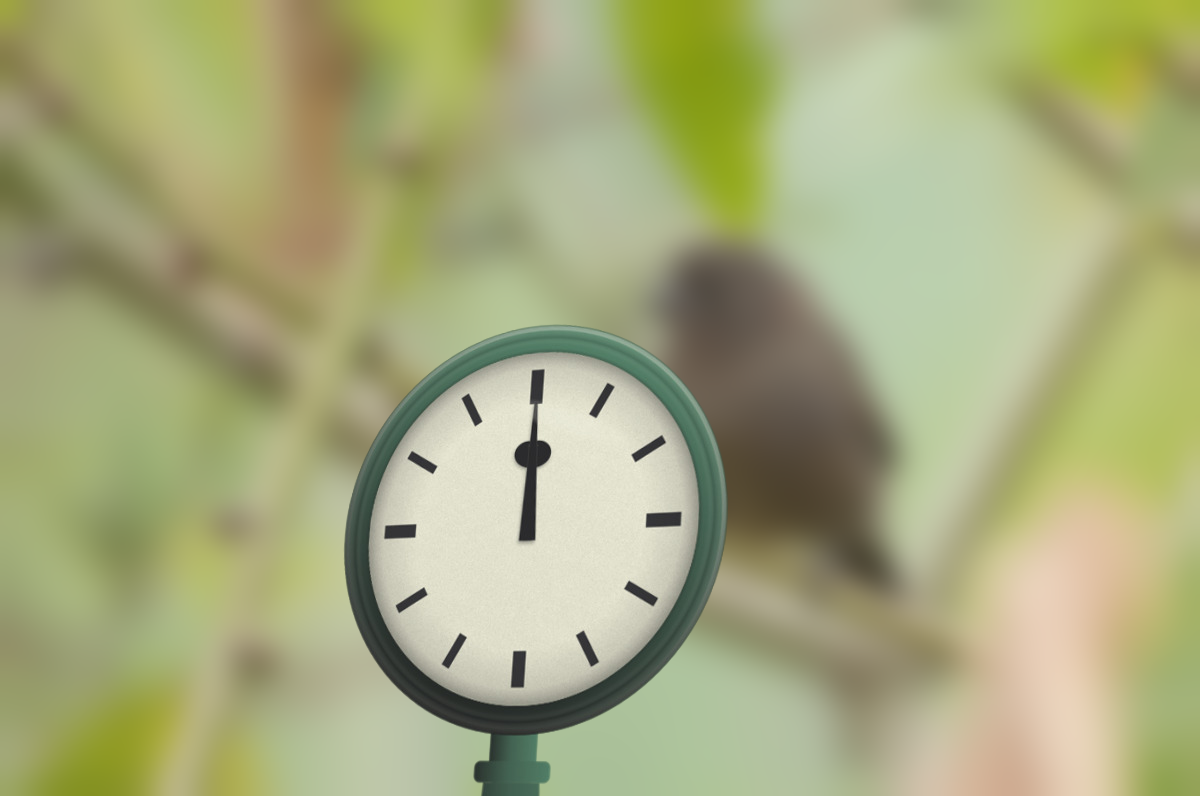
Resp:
12:00
